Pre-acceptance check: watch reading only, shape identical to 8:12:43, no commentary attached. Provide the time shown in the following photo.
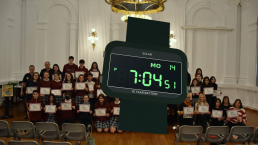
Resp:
7:04:51
